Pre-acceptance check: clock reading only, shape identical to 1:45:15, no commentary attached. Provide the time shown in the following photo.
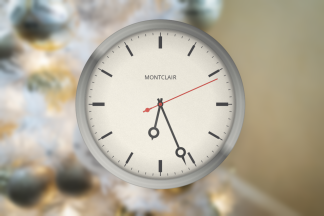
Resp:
6:26:11
